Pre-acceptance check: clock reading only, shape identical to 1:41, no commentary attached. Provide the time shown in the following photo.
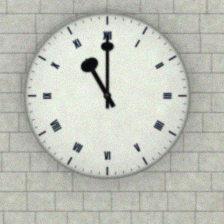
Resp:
11:00
